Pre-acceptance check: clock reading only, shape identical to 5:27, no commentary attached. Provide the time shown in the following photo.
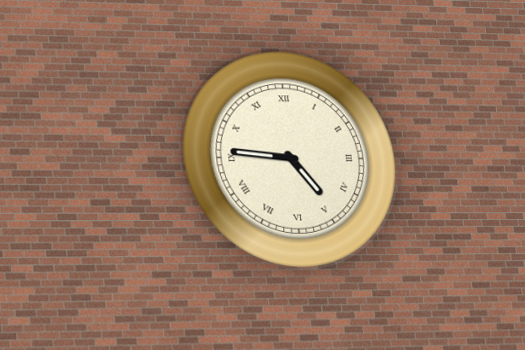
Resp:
4:46
